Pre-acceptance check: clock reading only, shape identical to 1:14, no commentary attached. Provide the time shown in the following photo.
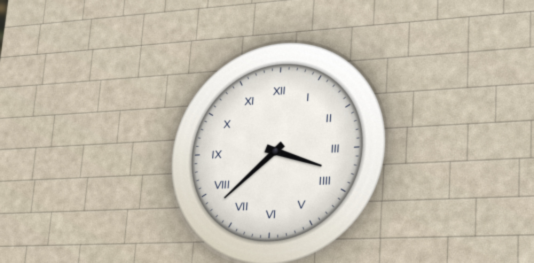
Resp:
3:38
